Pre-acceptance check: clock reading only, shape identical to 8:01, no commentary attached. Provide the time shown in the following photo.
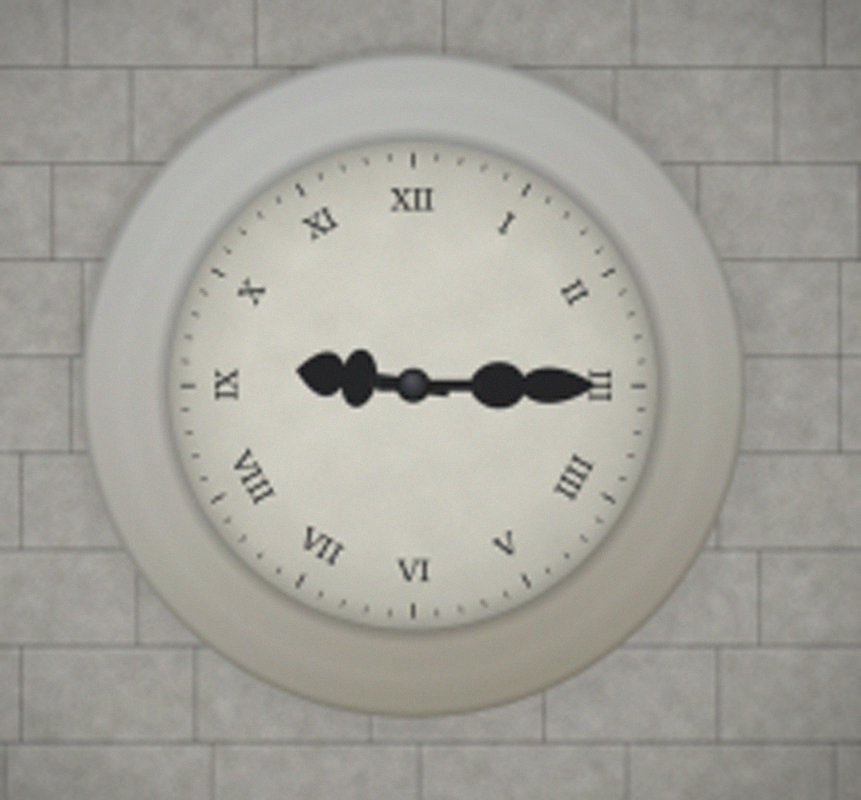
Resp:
9:15
